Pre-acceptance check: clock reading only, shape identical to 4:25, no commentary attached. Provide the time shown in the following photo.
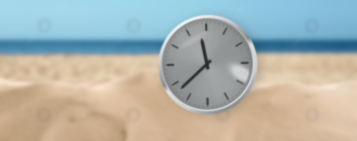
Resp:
11:38
